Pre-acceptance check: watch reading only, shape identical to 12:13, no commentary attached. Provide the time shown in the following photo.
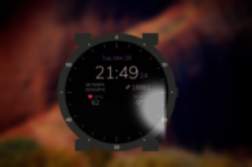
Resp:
21:49
